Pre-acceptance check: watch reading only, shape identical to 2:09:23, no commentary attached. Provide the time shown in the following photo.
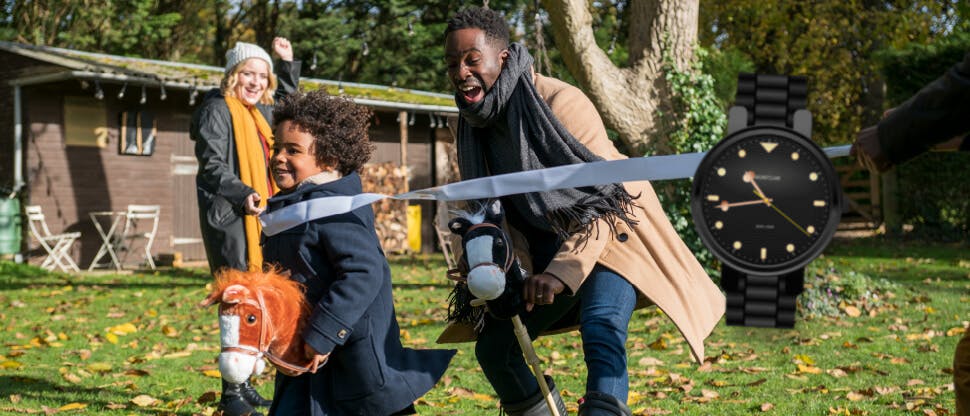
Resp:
10:43:21
